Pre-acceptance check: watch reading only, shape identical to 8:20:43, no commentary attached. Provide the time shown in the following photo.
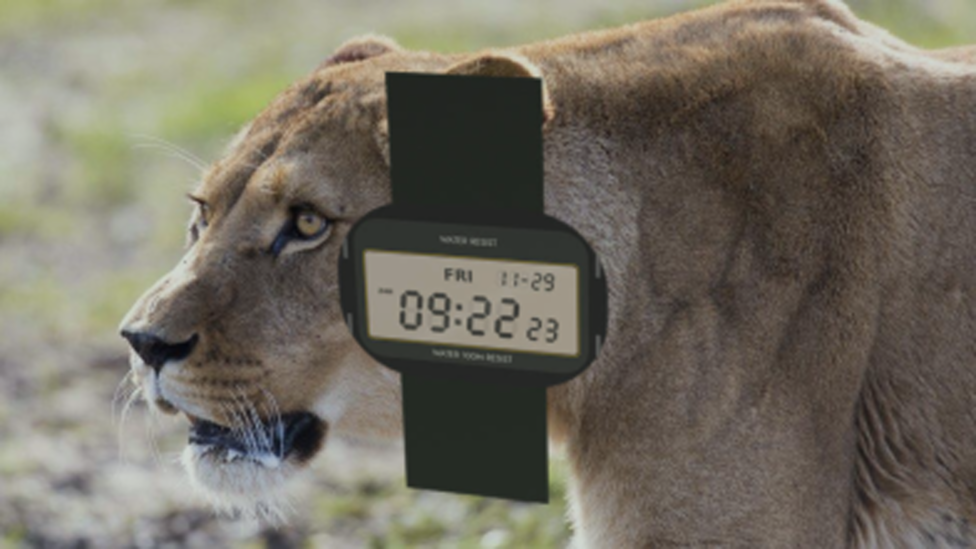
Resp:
9:22:23
